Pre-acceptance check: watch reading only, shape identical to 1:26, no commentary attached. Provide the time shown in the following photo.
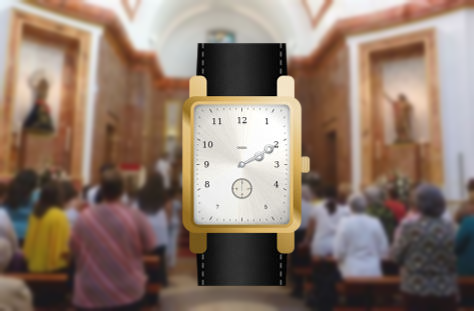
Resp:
2:10
